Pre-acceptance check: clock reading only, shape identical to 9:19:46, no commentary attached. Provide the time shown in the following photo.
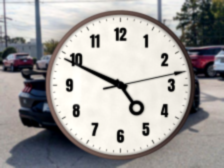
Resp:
4:49:13
